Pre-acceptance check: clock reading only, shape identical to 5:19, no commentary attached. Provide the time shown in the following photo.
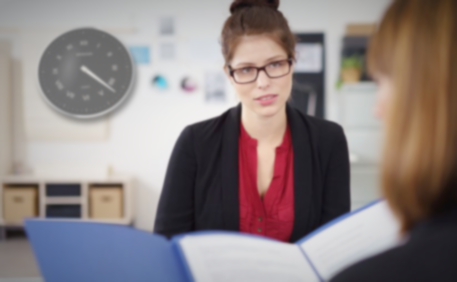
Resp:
4:22
